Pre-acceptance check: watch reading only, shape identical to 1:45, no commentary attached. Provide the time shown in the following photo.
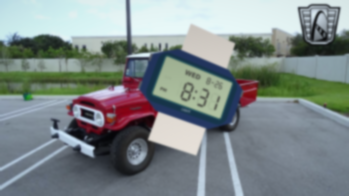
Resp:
8:31
